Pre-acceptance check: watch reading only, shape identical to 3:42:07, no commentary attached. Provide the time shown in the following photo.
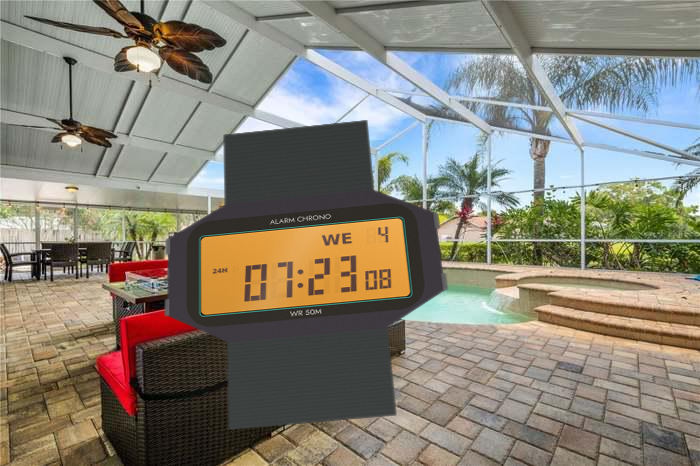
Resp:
7:23:08
